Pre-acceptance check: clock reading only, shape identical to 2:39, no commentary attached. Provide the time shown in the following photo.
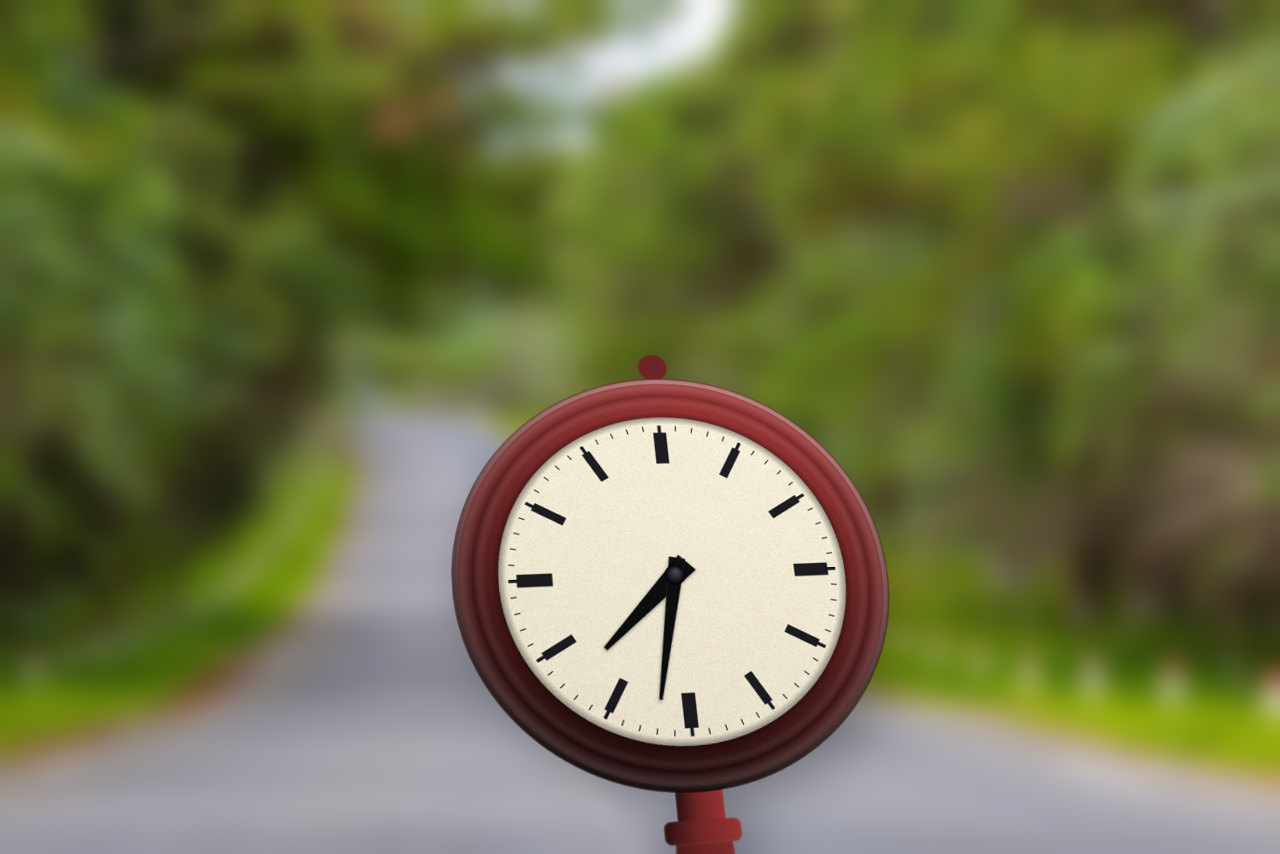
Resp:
7:32
